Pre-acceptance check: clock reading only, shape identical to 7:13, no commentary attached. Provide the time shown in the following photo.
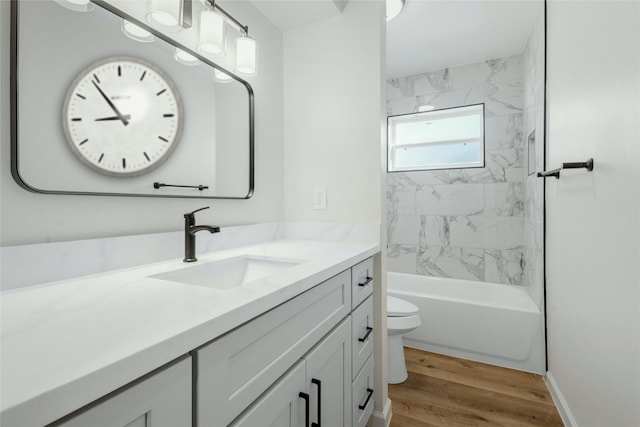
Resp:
8:54
